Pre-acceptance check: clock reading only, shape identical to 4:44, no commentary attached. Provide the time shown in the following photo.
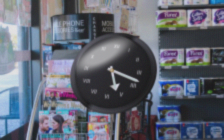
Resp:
5:18
